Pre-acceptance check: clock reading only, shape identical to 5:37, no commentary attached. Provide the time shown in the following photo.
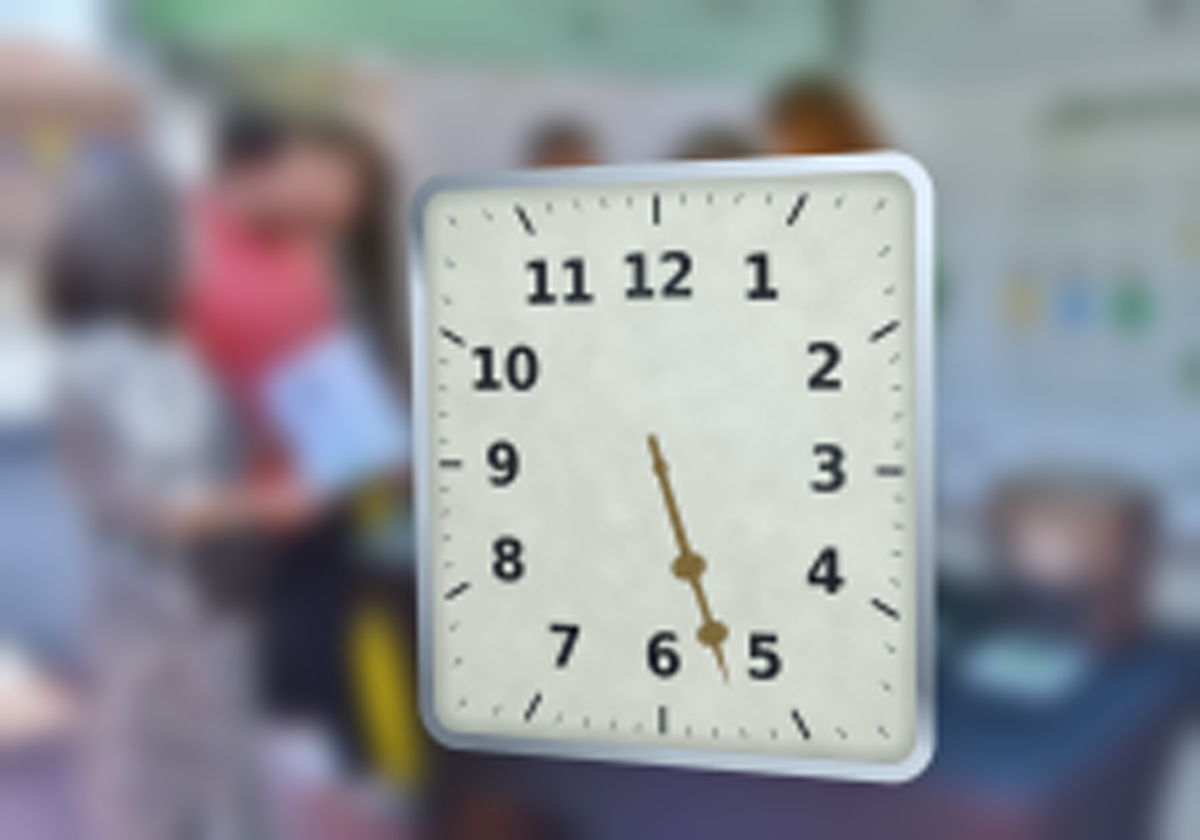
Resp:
5:27
